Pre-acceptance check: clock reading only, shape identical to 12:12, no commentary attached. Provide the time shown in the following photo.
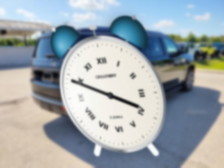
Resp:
3:49
